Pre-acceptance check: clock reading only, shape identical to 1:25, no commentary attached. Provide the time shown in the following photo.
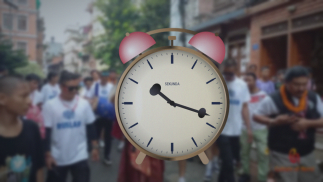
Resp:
10:18
